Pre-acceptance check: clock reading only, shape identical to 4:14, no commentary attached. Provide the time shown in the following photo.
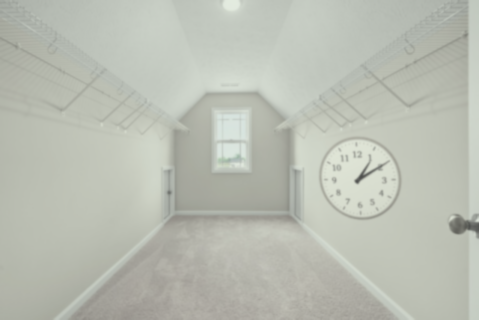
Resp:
1:10
